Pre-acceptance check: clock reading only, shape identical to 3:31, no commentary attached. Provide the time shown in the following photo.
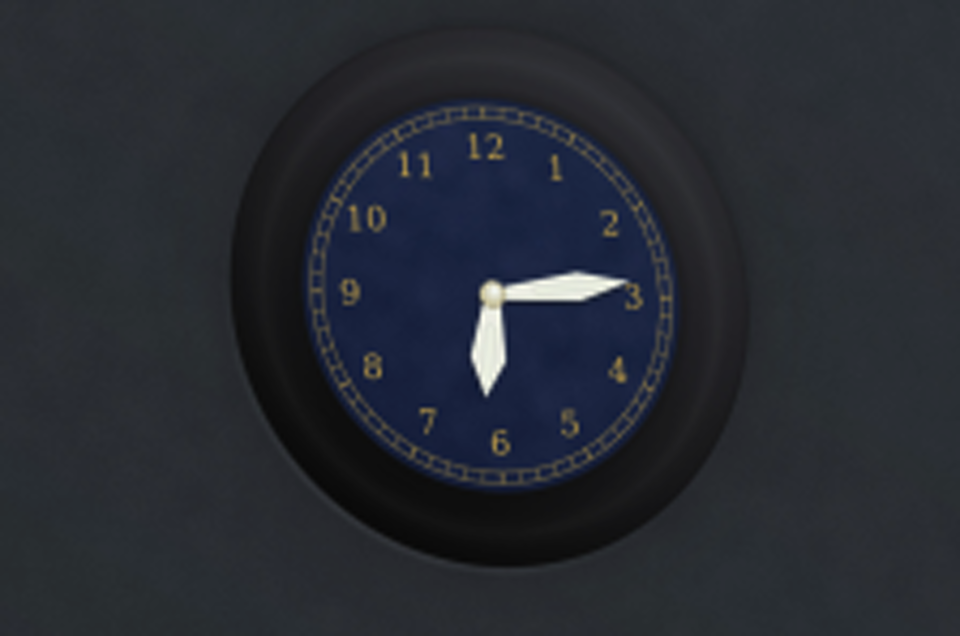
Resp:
6:14
